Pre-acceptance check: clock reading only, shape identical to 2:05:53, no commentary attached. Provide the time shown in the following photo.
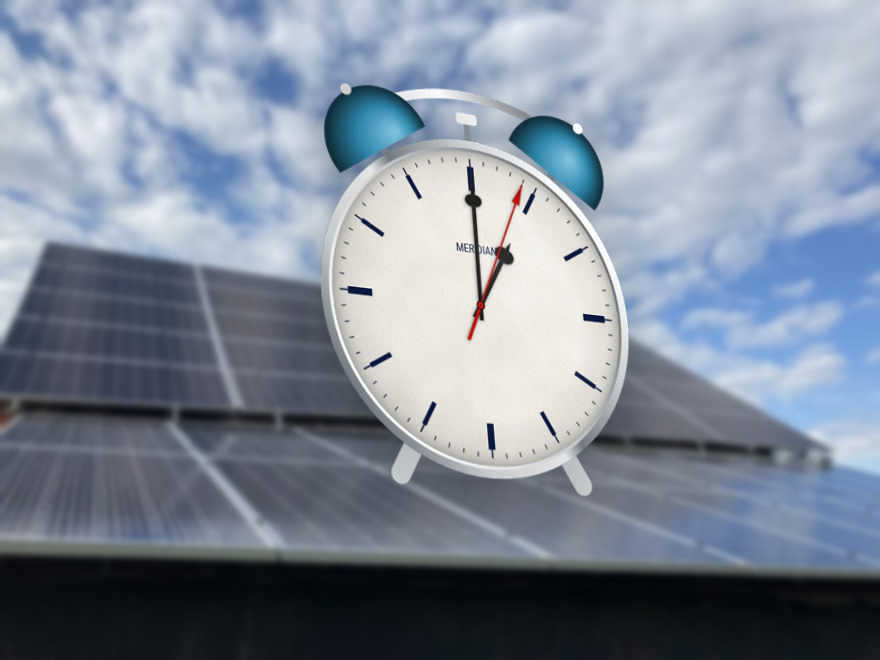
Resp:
1:00:04
